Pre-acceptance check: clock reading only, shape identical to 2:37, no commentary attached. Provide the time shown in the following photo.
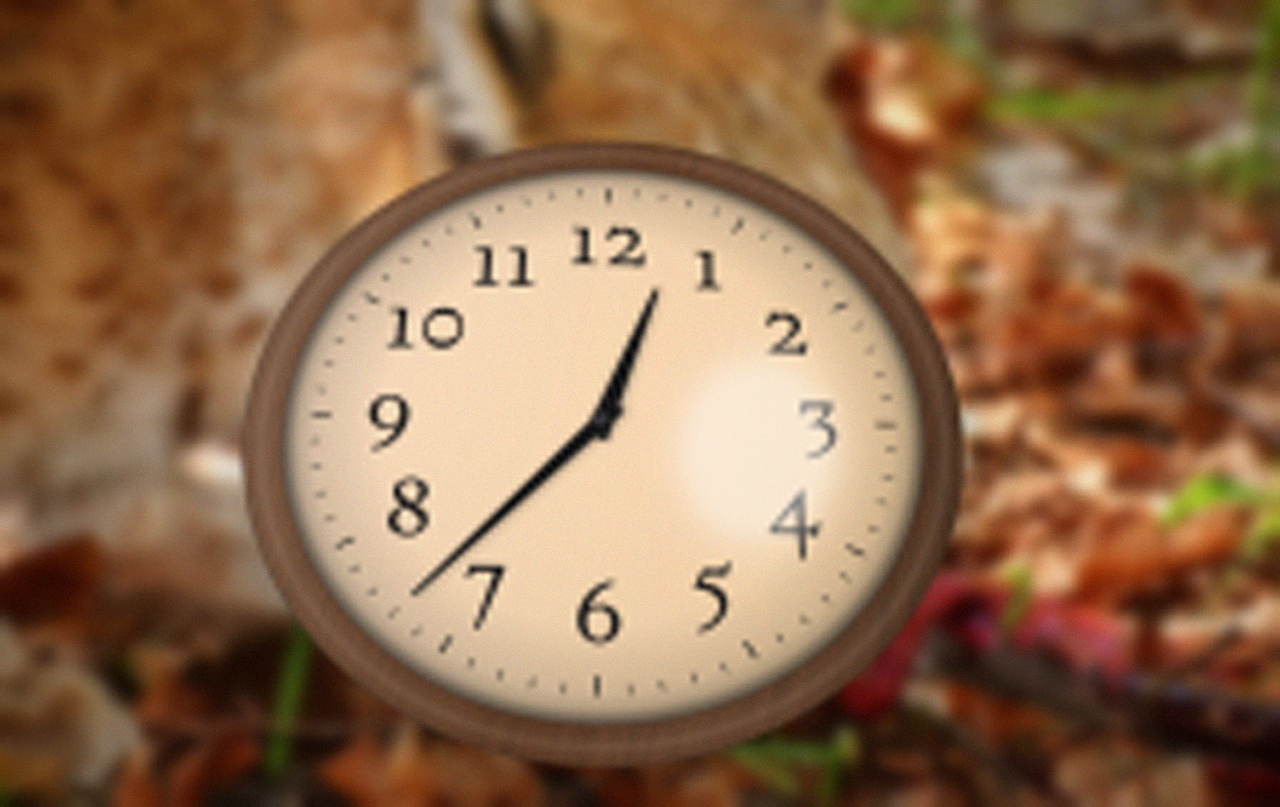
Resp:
12:37
